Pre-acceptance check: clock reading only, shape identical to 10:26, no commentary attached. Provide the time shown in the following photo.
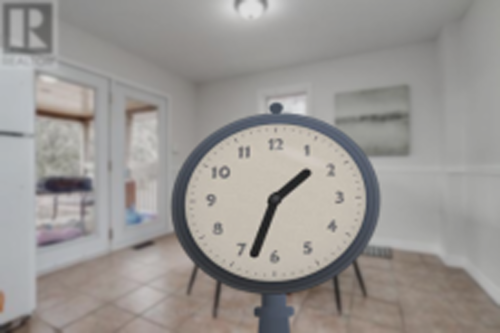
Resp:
1:33
